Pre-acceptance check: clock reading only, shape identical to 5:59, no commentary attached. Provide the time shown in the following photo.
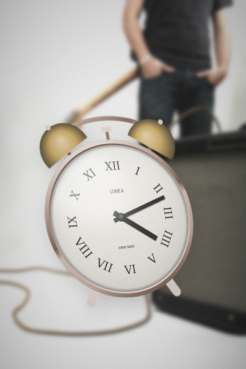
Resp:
4:12
